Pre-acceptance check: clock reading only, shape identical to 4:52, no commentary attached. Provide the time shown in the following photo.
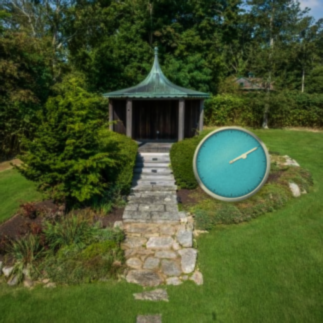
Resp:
2:10
